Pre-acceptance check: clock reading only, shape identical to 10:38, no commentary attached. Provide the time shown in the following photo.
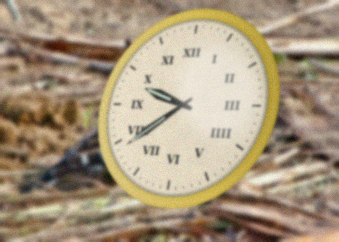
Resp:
9:39
